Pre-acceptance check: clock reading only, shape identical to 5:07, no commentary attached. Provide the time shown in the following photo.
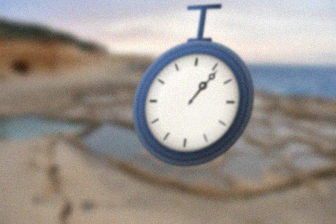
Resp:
1:06
